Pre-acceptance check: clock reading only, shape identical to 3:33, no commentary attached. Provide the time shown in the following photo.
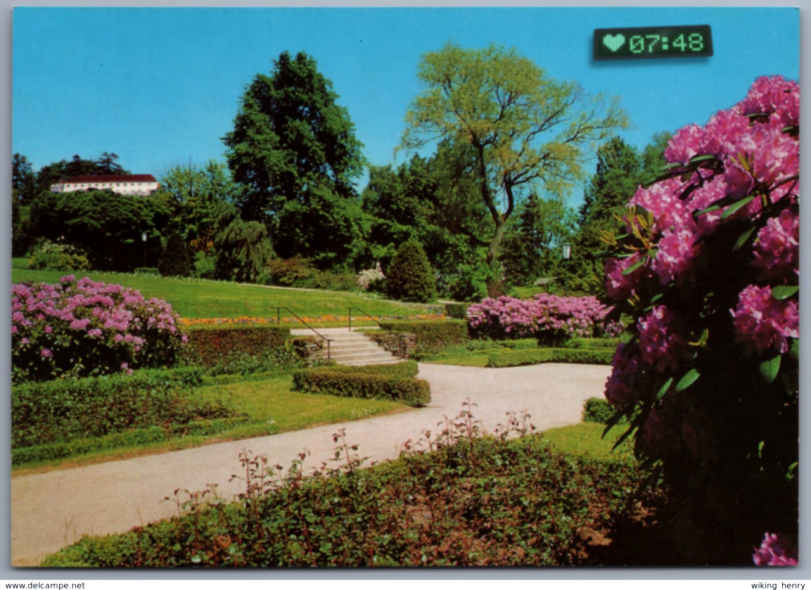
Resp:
7:48
